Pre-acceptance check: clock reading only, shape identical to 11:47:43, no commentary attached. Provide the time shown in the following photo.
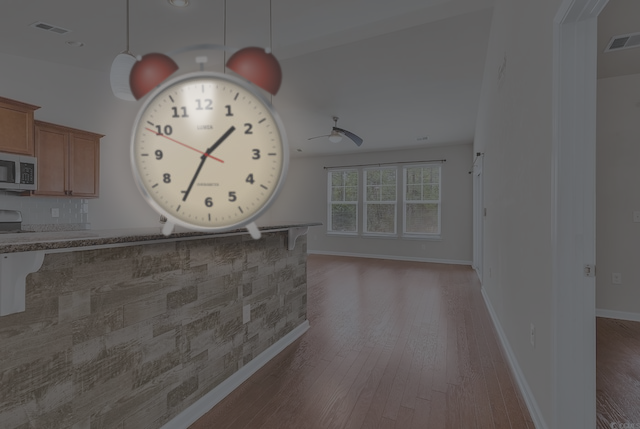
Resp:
1:34:49
